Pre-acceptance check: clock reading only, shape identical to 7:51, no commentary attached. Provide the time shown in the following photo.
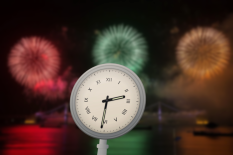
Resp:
2:31
